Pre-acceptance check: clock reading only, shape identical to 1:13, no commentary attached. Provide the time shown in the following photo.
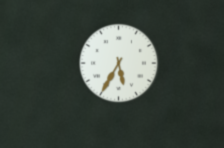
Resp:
5:35
